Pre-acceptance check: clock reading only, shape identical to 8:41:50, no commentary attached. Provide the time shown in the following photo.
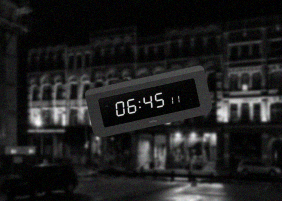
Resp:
6:45:11
